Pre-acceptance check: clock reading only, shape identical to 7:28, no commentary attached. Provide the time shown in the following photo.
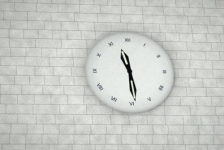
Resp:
11:29
